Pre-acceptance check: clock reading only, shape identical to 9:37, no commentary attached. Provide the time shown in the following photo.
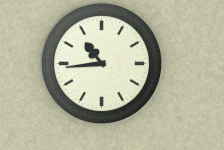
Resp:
10:44
